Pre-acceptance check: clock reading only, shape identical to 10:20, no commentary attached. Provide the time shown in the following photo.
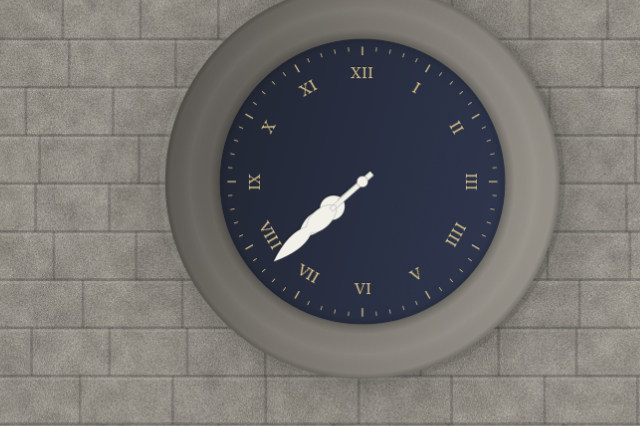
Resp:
7:38
